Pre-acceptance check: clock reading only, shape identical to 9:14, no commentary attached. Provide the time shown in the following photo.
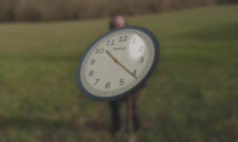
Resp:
10:21
